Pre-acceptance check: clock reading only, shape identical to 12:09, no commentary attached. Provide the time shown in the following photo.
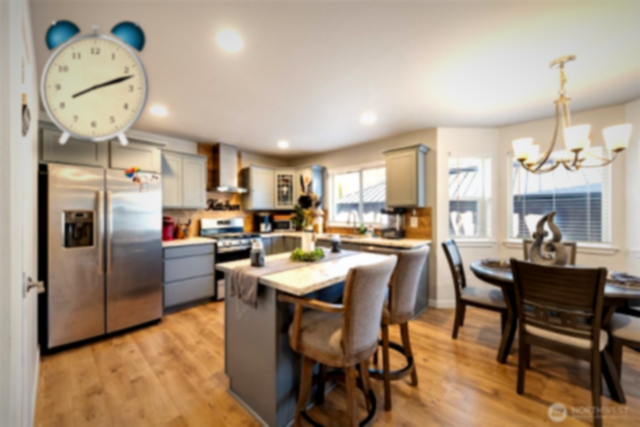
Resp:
8:12
